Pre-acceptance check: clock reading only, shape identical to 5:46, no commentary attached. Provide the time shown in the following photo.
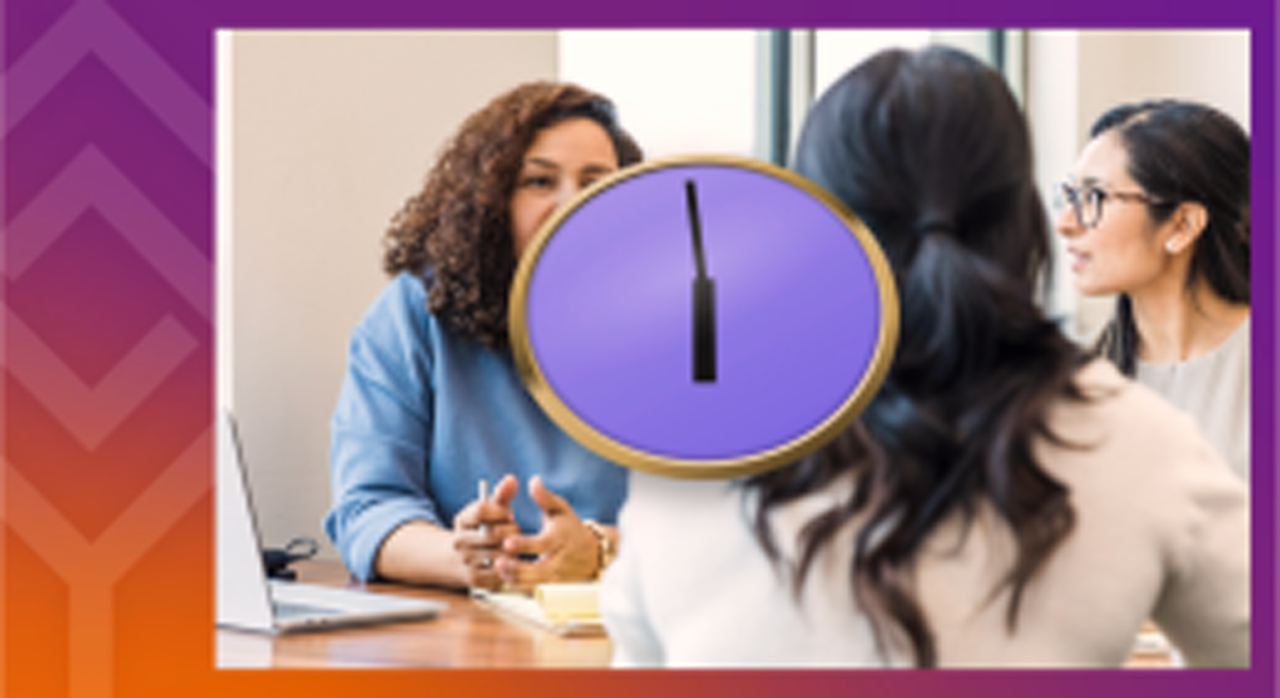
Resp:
5:59
